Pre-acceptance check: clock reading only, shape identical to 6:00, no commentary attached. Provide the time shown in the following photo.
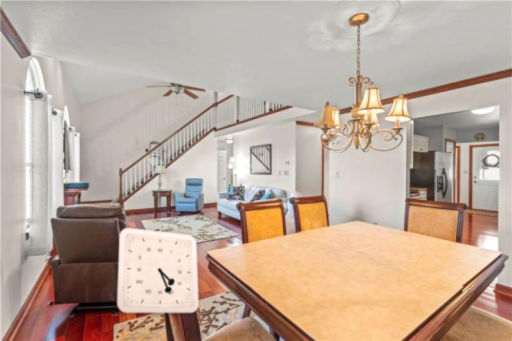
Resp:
4:26
